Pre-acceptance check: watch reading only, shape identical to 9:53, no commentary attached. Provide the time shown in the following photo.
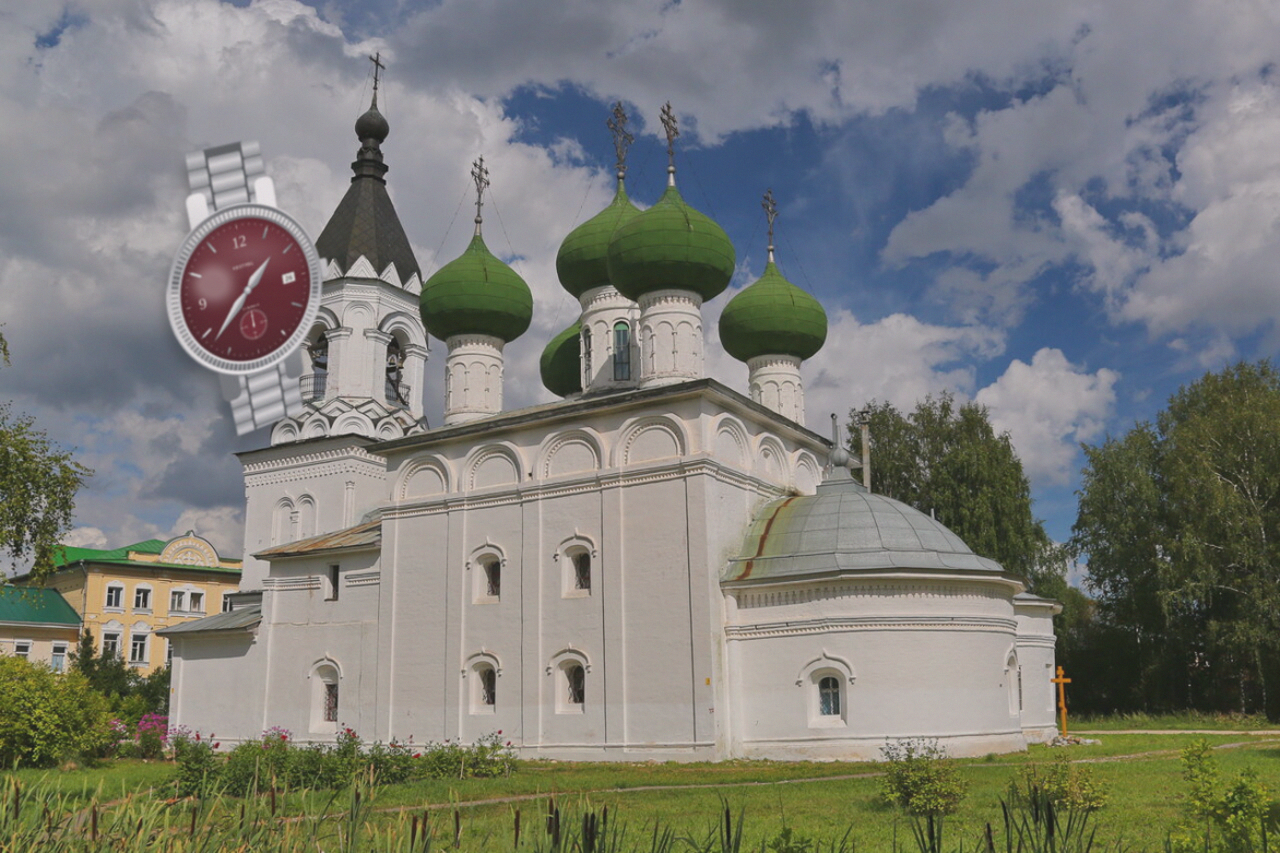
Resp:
1:38
